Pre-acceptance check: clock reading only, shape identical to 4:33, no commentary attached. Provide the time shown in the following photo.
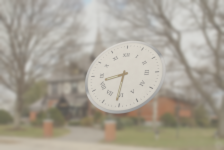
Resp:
8:31
